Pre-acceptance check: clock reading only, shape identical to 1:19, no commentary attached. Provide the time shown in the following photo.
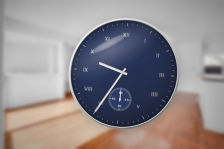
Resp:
9:35
